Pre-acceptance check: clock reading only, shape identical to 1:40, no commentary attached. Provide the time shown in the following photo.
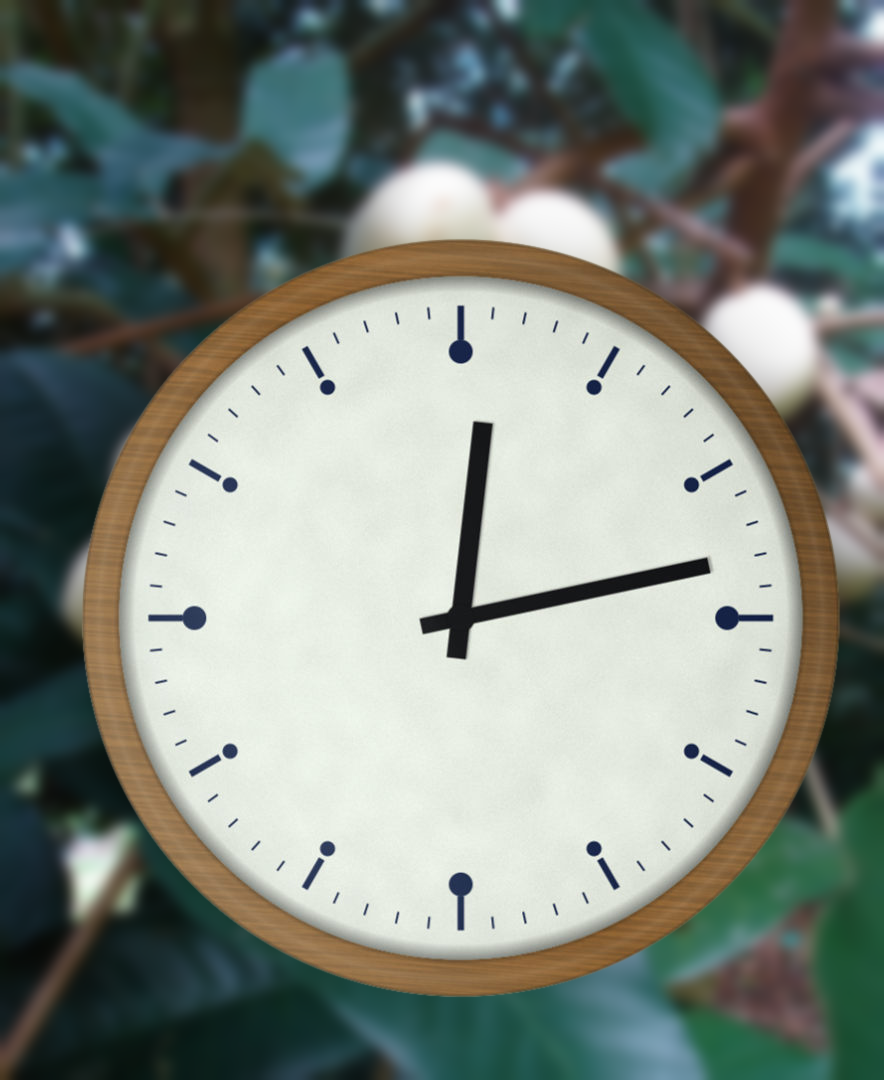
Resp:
12:13
